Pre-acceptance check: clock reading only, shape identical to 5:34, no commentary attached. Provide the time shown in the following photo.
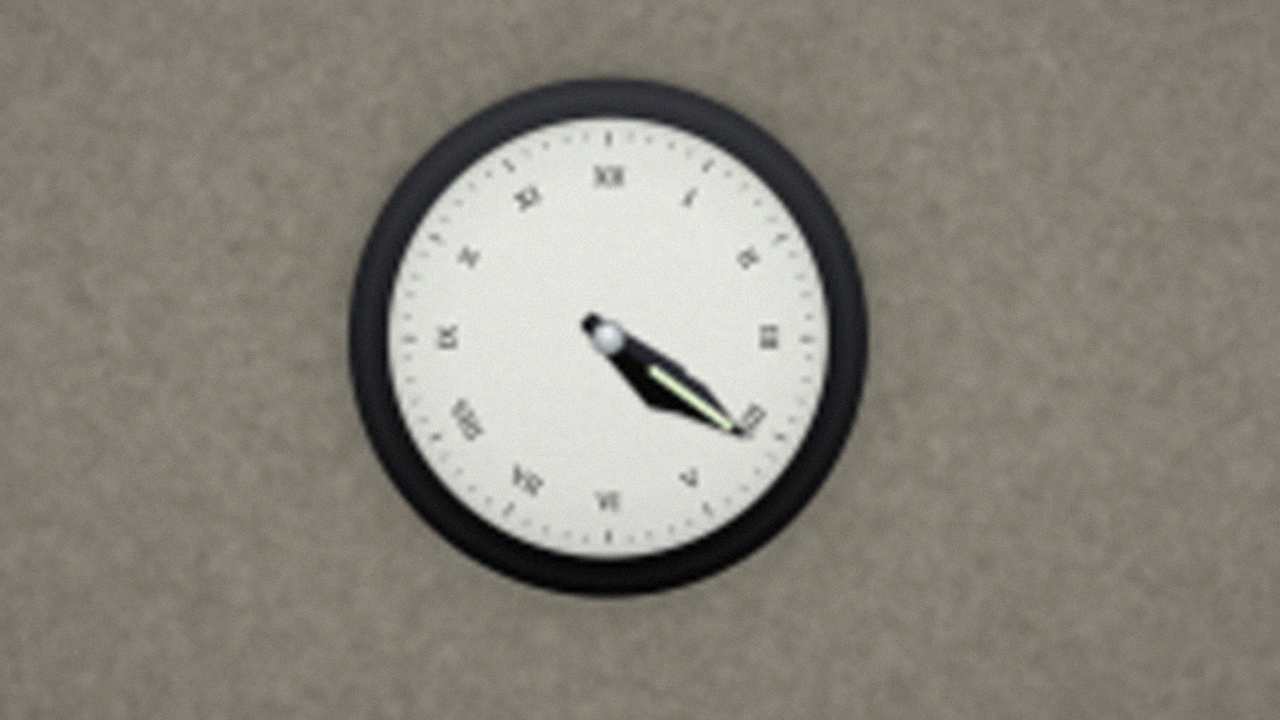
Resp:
4:21
